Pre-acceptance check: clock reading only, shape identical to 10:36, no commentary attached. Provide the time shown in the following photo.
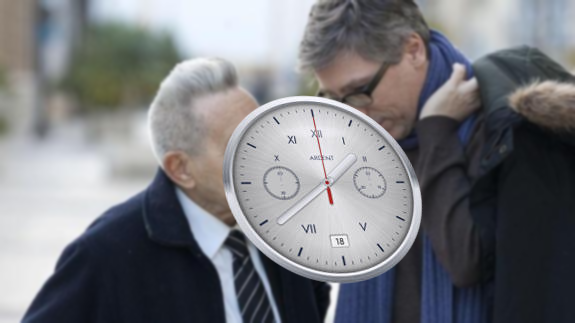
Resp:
1:39
